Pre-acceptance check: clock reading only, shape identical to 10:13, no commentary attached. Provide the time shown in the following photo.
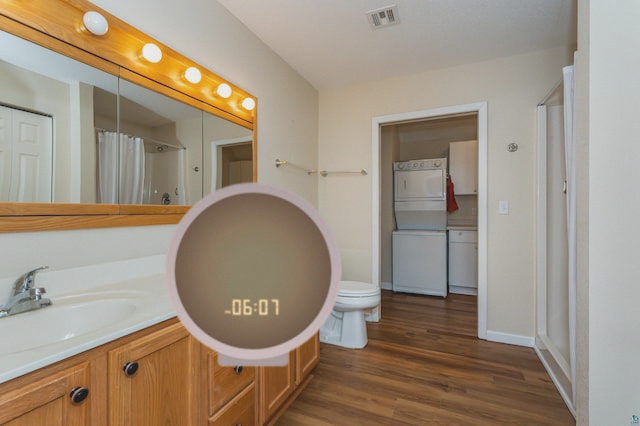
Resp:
6:07
